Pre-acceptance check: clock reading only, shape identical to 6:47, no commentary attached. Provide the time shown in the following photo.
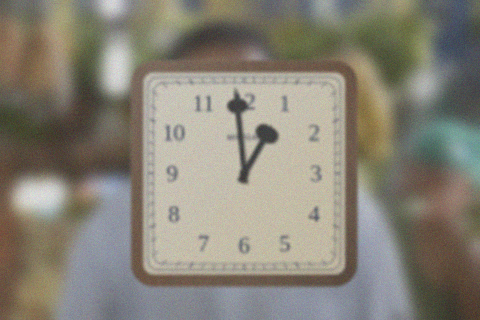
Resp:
12:59
